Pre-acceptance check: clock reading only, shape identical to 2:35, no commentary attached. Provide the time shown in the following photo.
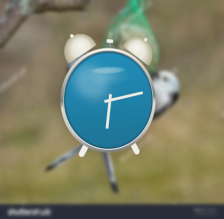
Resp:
6:13
